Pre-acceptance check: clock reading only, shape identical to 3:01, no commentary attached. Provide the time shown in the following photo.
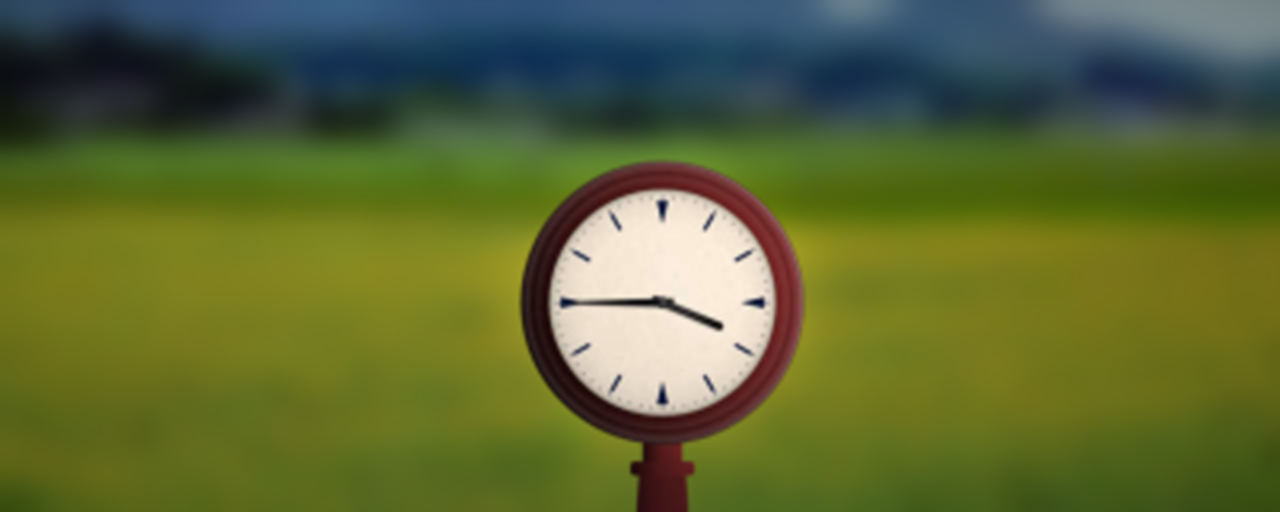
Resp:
3:45
